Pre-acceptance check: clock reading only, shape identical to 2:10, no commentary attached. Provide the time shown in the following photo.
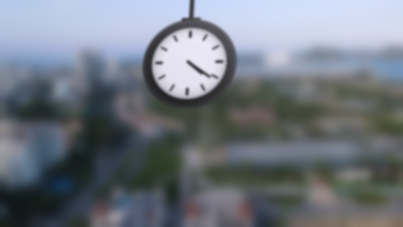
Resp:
4:21
